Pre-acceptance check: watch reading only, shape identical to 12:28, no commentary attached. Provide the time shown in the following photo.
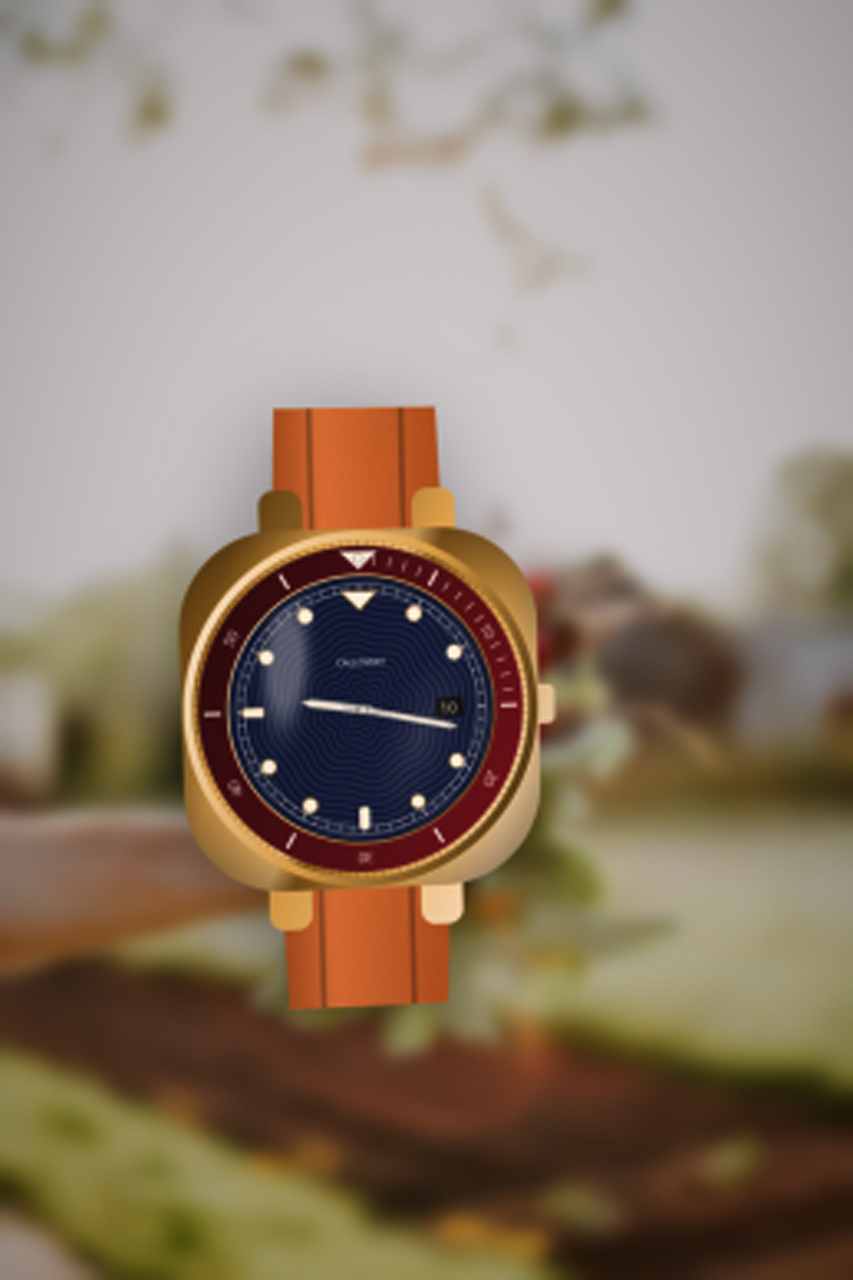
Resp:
9:17
